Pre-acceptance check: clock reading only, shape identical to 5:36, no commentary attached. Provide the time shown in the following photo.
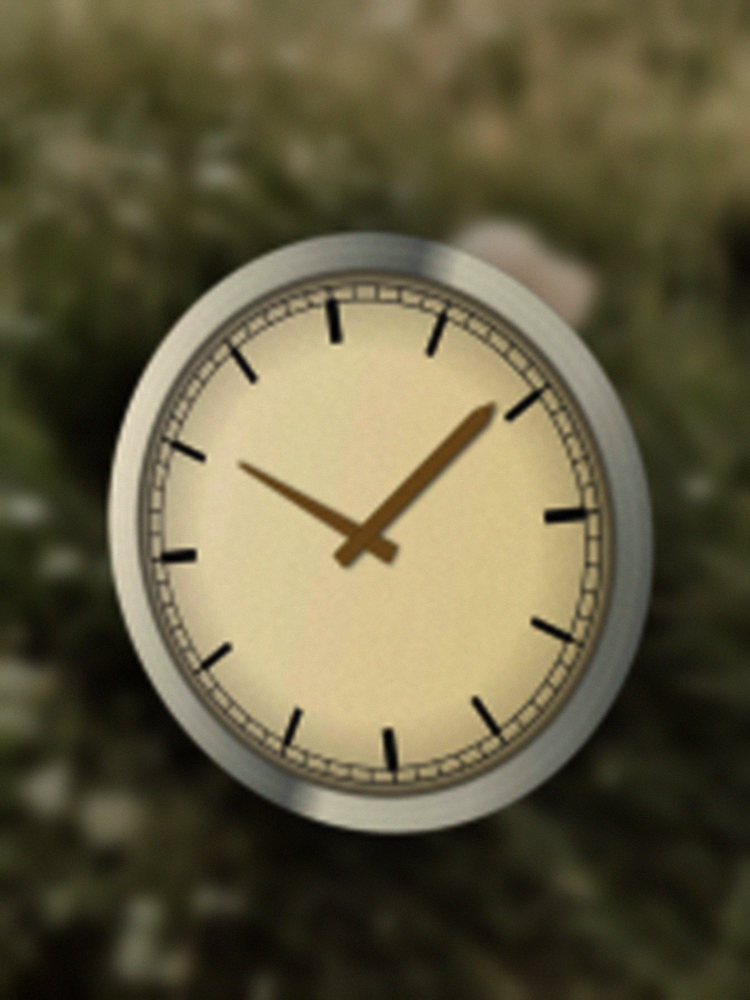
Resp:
10:09
